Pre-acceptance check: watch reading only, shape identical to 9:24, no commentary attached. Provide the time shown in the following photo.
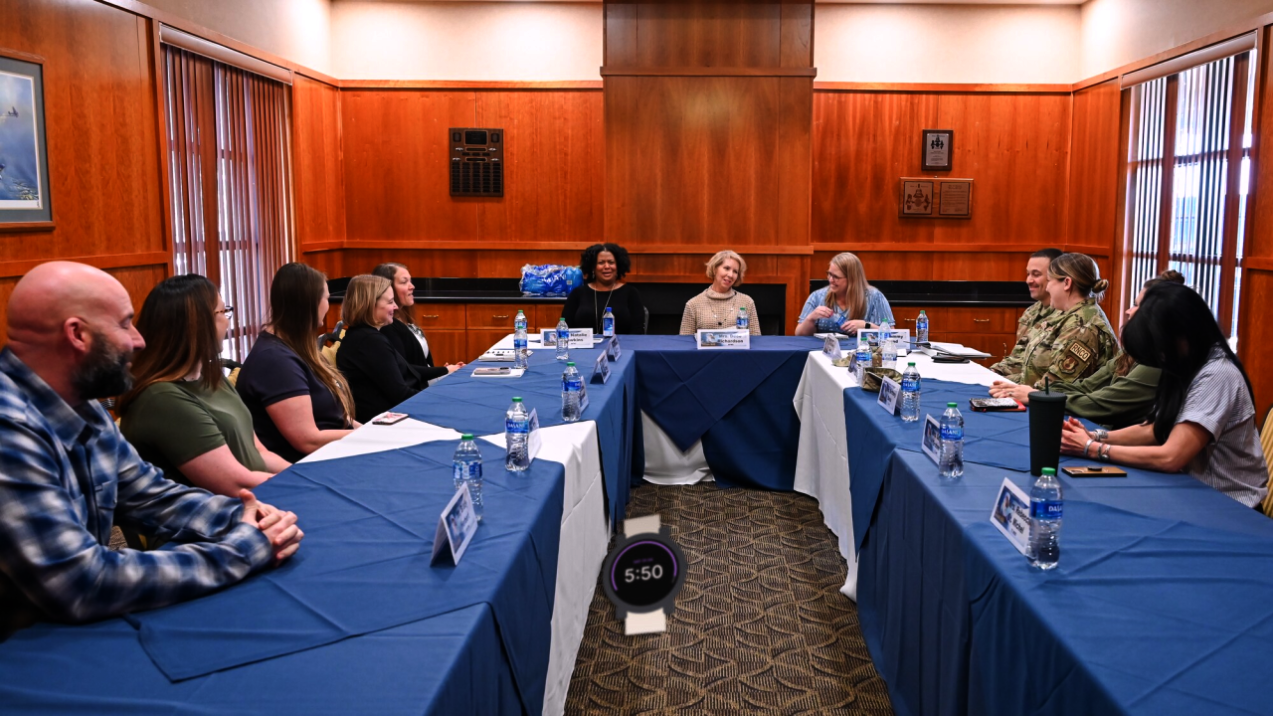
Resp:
5:50
